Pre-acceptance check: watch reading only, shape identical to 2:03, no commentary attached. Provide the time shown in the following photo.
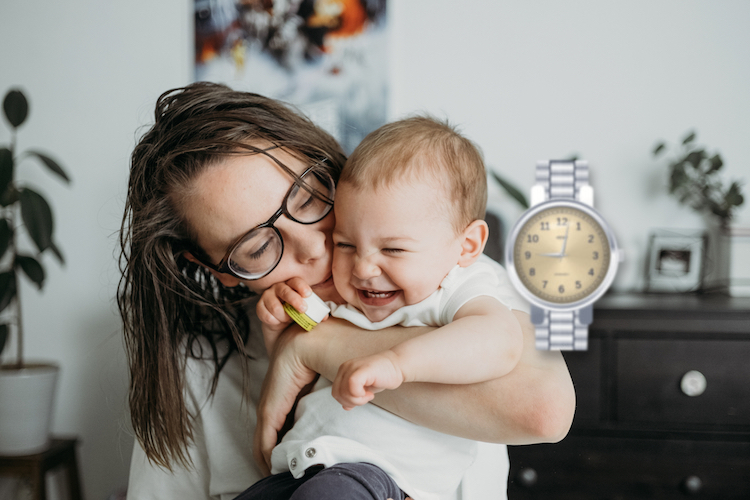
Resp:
9:02
